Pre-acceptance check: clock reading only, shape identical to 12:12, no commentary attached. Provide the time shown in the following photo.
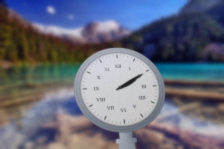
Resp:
2:10
